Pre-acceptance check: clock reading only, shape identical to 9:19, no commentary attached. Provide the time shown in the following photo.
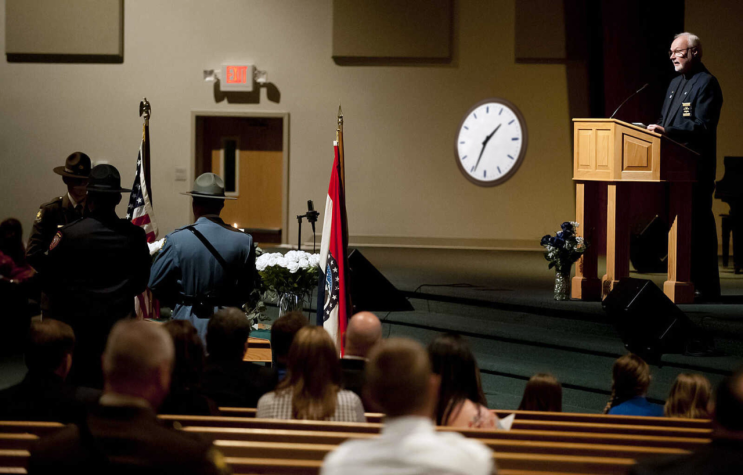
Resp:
1:34
